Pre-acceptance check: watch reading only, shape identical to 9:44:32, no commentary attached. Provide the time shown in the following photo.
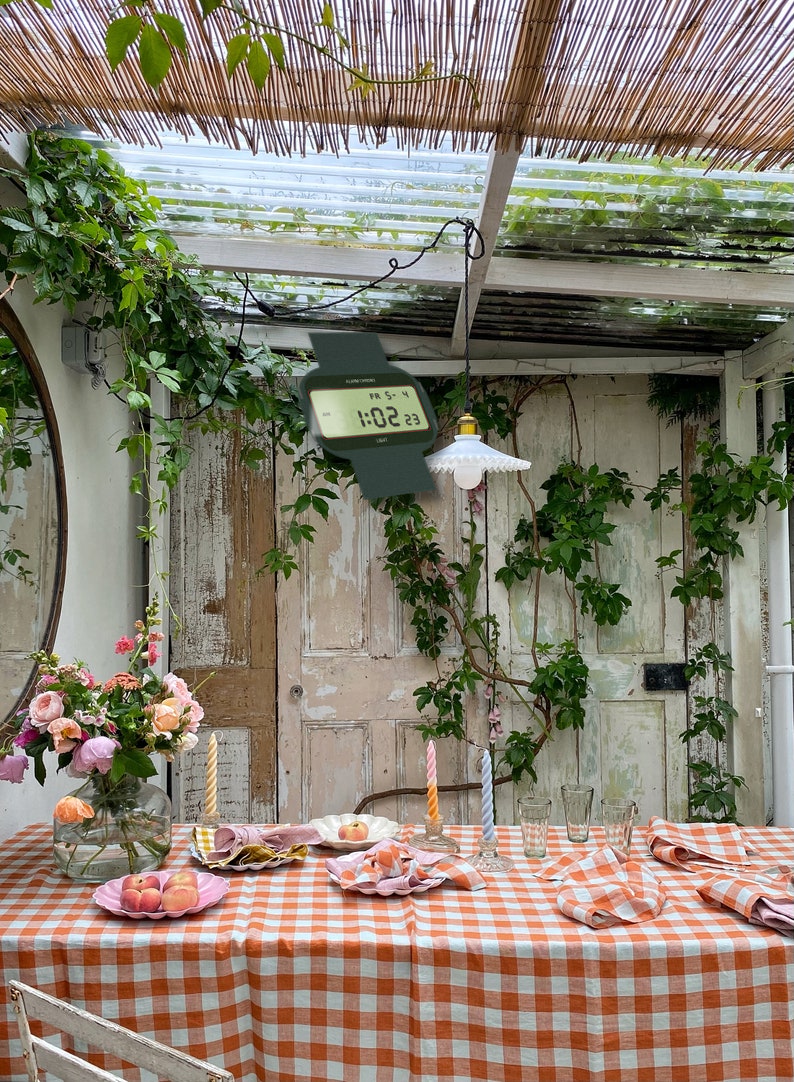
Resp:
1:02:23
